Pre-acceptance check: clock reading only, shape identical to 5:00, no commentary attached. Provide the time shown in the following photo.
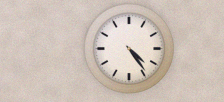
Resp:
4:24
